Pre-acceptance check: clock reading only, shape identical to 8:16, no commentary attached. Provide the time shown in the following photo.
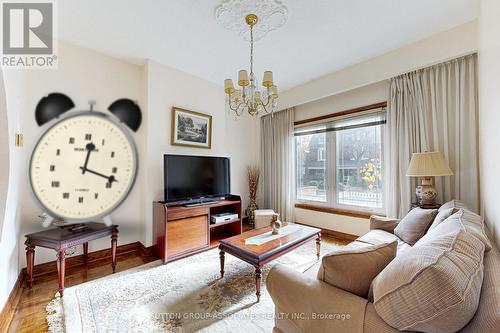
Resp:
12:18
